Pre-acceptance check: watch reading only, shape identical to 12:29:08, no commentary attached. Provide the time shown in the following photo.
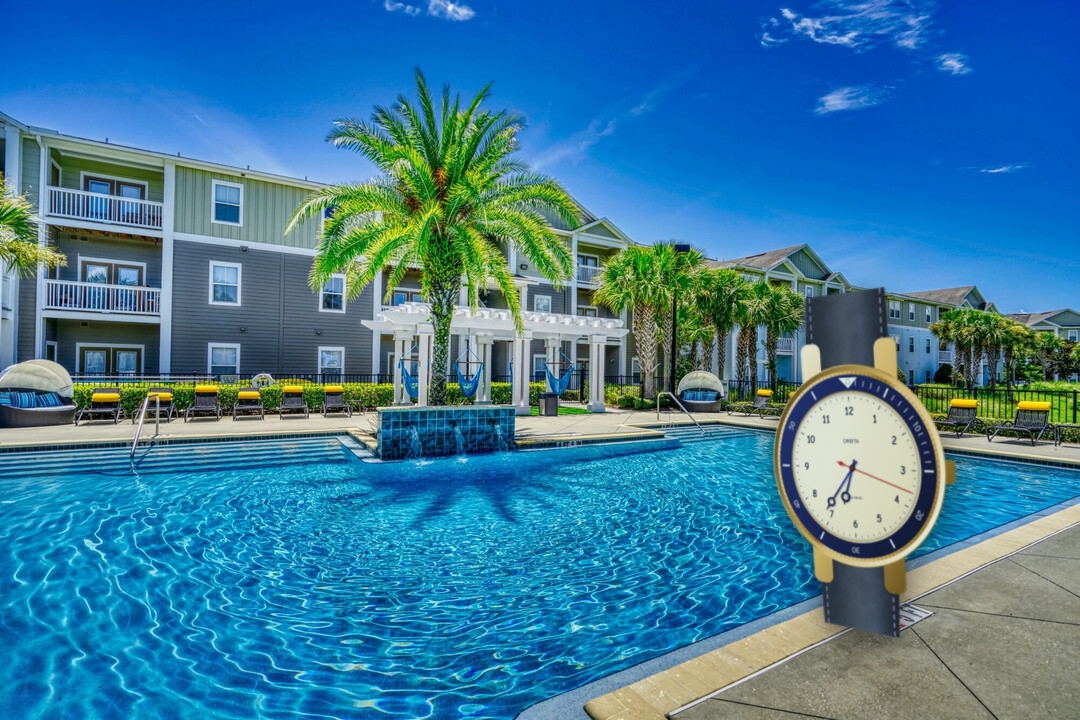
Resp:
6:36:18
